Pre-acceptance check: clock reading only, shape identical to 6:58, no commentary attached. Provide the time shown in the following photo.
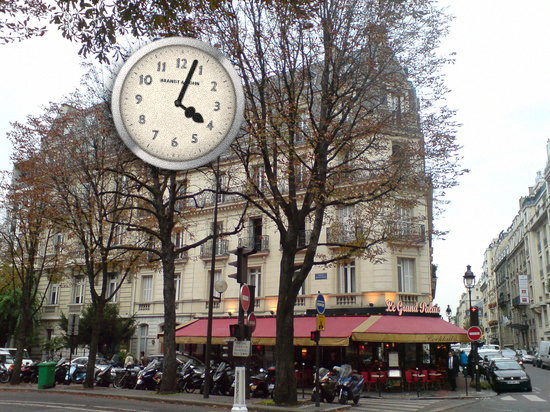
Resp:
4:03
